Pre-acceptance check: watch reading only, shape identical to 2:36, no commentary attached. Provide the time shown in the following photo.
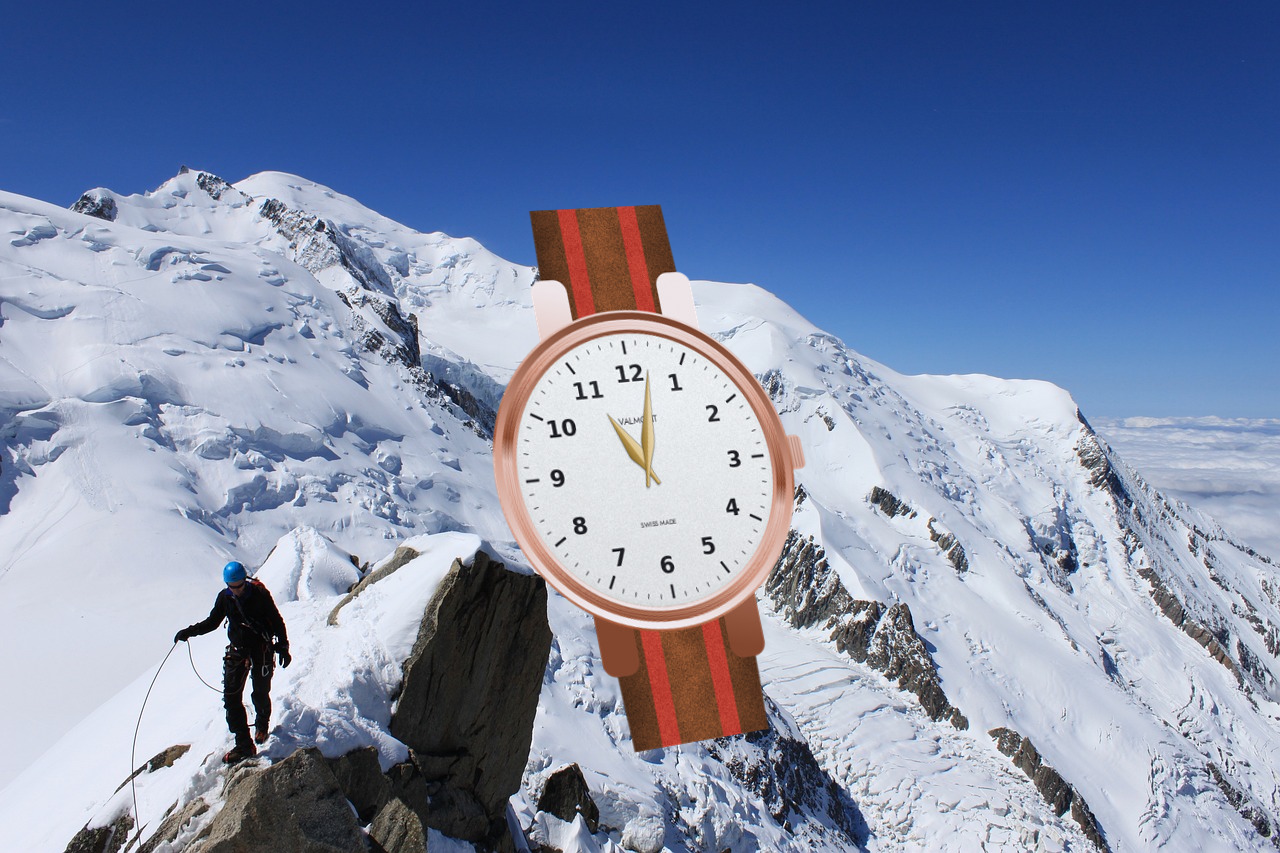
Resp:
11:02
